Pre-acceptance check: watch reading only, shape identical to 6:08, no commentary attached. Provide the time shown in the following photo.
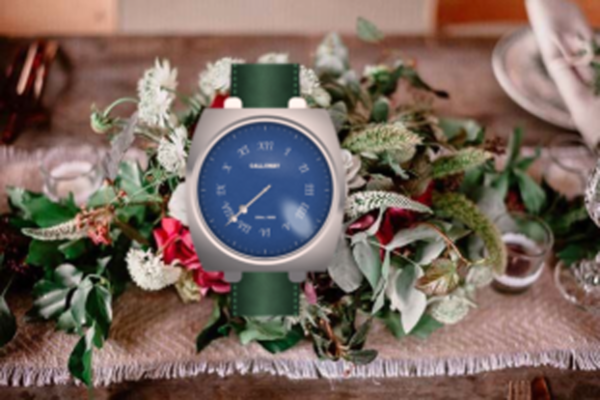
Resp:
7:38
